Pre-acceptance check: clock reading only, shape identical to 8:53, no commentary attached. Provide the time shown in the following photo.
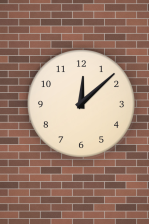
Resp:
12:08
